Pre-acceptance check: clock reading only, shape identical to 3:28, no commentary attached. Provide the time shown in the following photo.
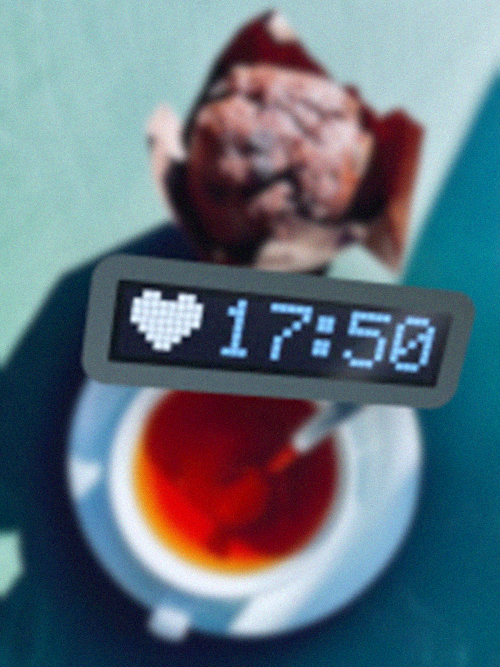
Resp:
17:50
